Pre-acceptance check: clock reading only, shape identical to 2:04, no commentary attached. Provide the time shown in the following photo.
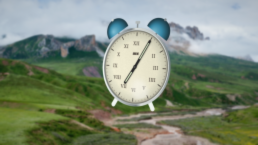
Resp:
7:05
